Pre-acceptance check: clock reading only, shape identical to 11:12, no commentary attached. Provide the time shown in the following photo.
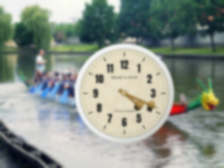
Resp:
4:19
